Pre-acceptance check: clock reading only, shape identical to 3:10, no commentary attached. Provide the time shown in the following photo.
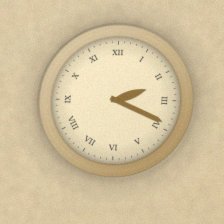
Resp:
2:19
